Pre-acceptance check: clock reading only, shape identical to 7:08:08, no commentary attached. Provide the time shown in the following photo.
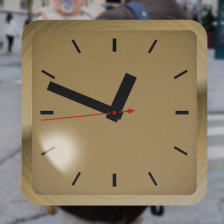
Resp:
12:48:44
